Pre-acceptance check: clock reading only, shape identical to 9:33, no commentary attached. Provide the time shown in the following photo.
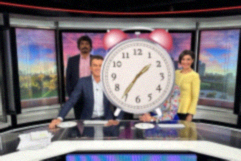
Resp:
1:36
